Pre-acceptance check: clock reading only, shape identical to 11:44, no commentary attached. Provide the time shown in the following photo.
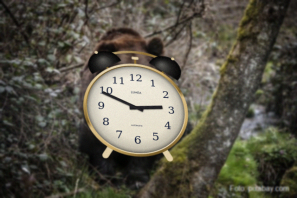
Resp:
2:49
